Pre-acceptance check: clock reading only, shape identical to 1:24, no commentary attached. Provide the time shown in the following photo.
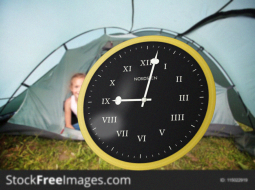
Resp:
9:02
